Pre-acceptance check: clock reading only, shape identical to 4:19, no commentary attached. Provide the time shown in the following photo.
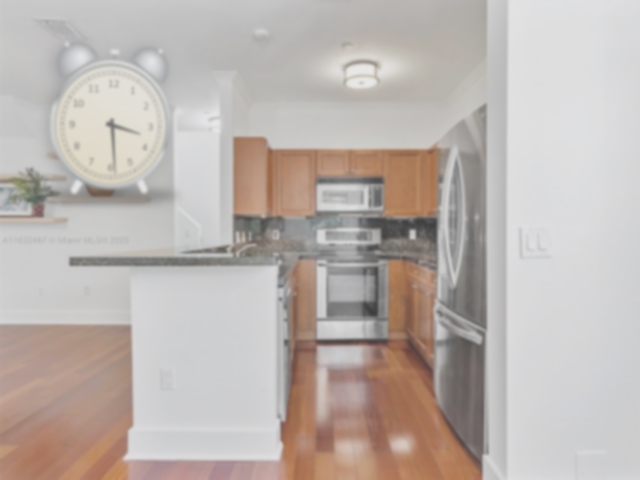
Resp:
3:29
